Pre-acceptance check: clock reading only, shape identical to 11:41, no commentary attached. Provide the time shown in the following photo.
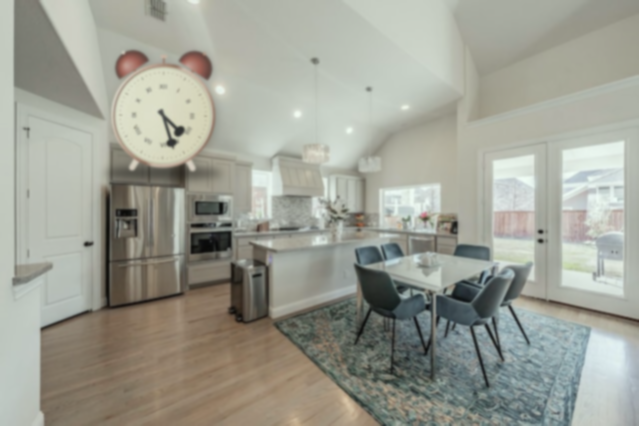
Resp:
4:27
